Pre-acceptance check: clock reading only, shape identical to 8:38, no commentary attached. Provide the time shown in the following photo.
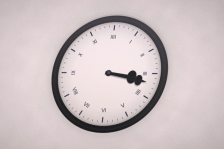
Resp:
3:17
